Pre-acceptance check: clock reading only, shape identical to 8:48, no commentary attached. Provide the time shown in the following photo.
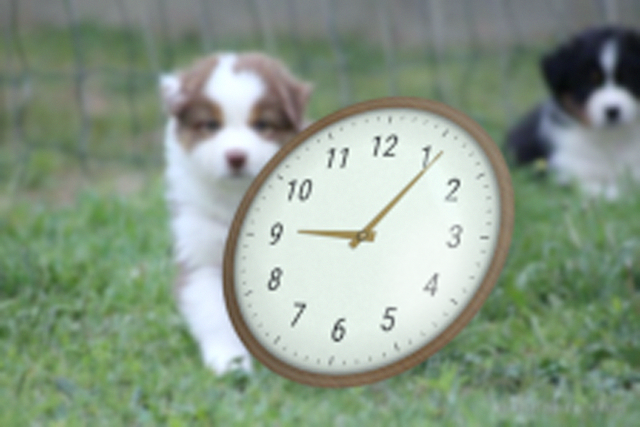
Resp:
9:06
